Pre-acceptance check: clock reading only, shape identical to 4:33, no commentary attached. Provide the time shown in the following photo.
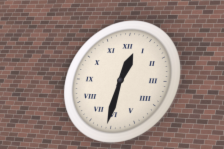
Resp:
12:31
